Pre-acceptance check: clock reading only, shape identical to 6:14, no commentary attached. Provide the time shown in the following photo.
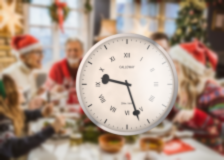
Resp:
9:27
